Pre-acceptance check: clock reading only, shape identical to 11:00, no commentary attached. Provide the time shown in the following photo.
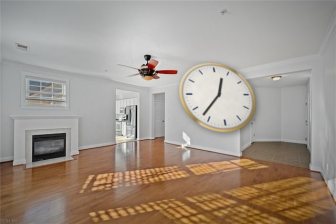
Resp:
12:37
